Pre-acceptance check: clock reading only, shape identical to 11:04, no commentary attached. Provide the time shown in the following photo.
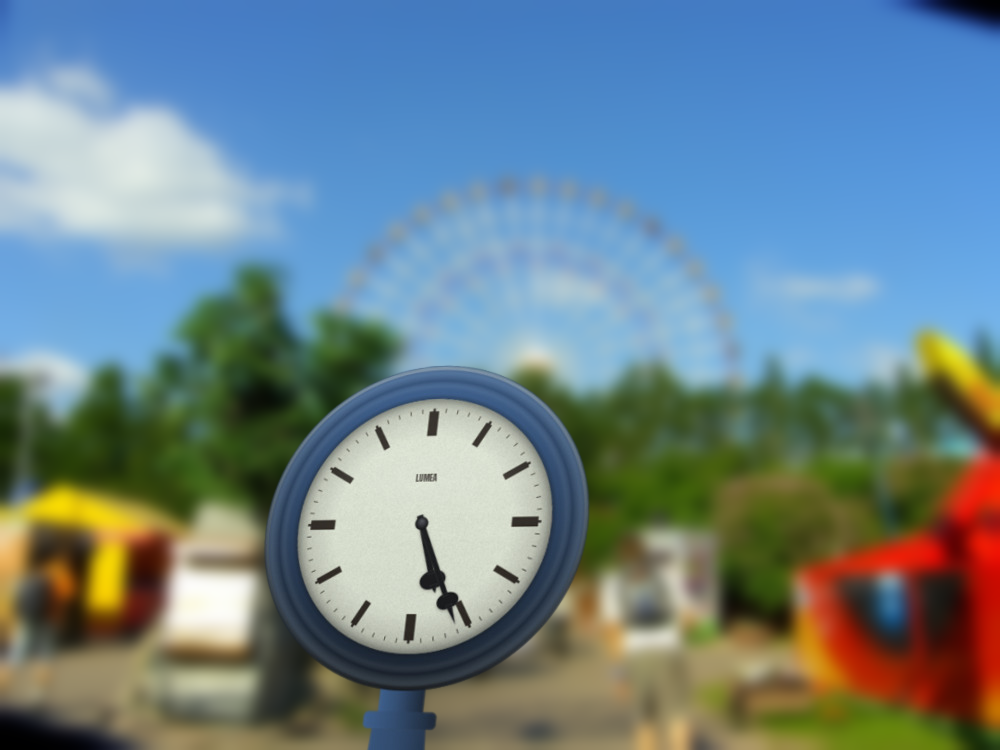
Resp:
5:26
